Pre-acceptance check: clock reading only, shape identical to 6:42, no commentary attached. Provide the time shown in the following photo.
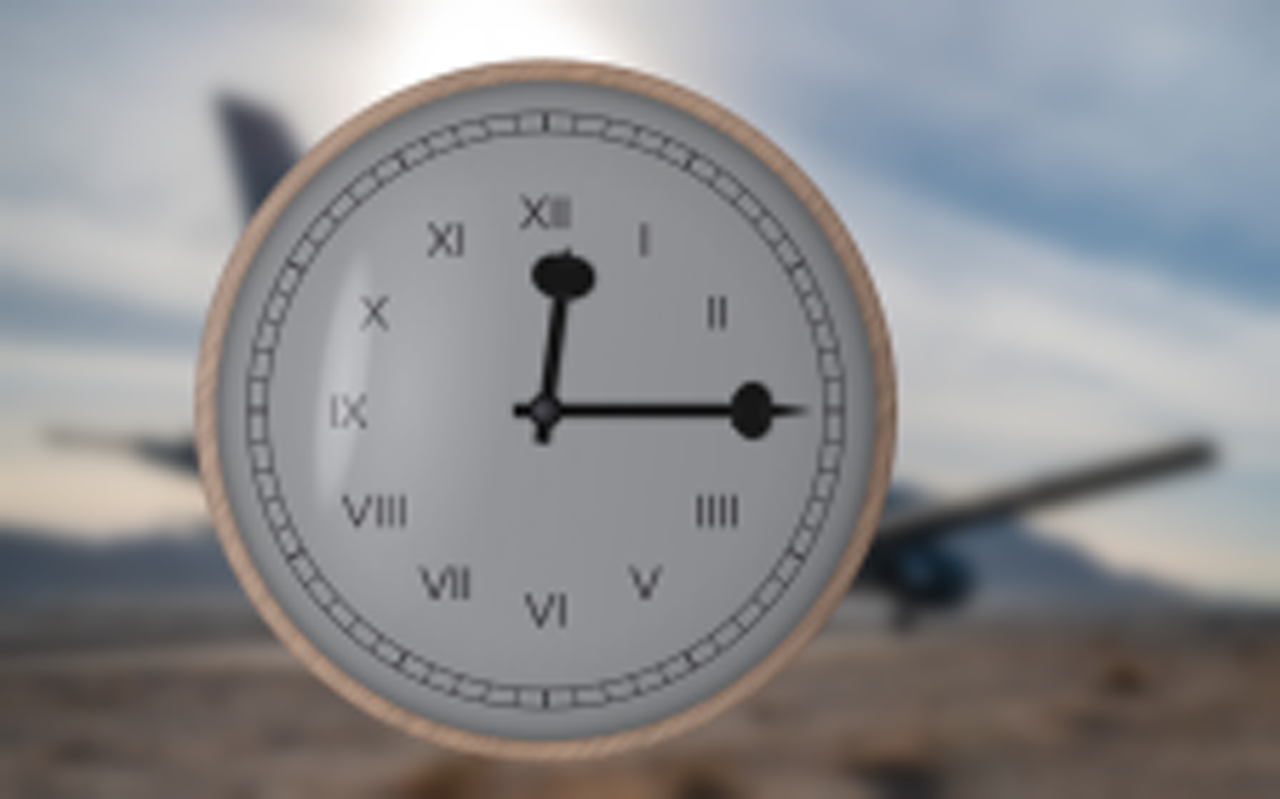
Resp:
12:15
